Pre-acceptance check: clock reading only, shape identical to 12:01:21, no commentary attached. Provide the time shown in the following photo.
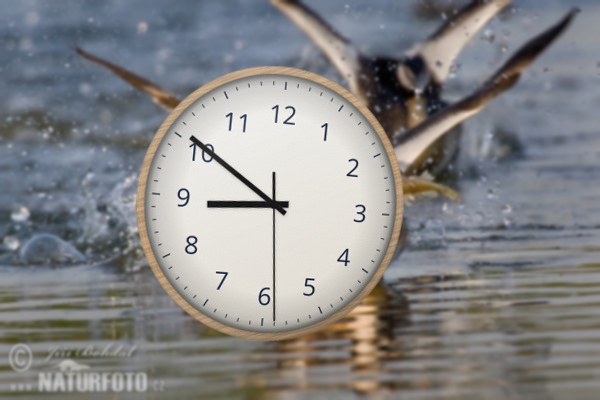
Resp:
8:50:29
